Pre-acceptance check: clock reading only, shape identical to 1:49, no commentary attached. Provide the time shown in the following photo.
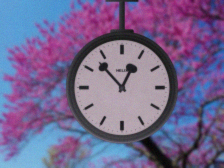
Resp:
12:53
